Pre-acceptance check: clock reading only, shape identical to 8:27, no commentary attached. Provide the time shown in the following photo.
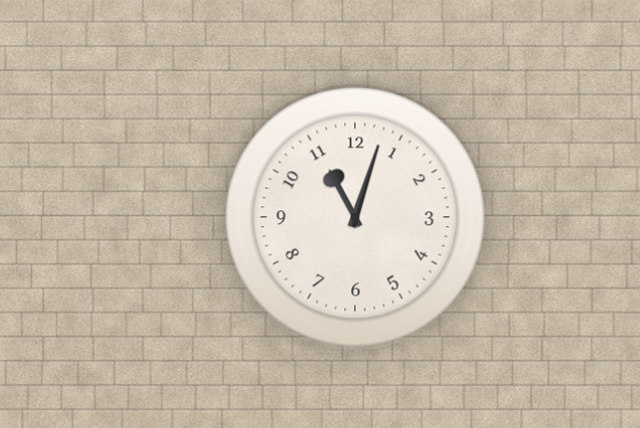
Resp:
11:03
